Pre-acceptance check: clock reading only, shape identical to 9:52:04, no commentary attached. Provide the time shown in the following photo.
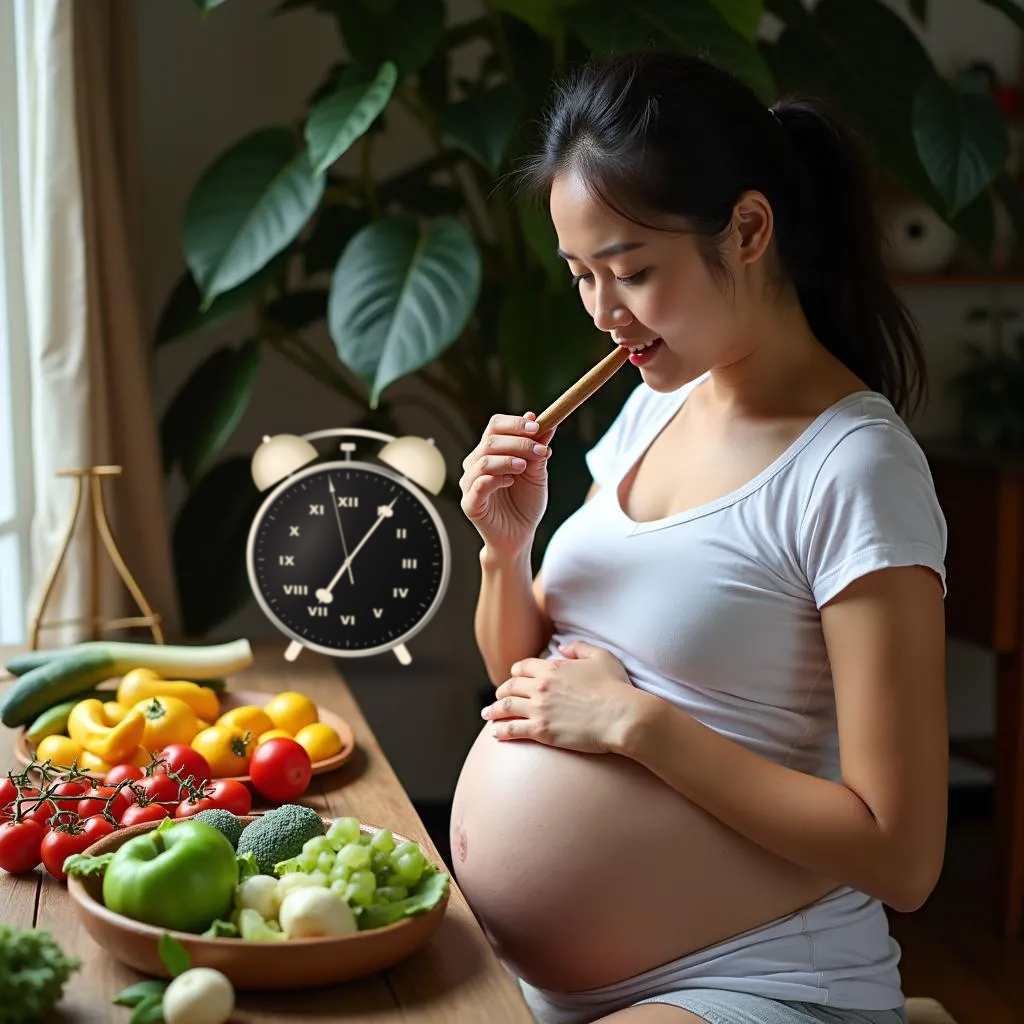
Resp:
7:05:58
